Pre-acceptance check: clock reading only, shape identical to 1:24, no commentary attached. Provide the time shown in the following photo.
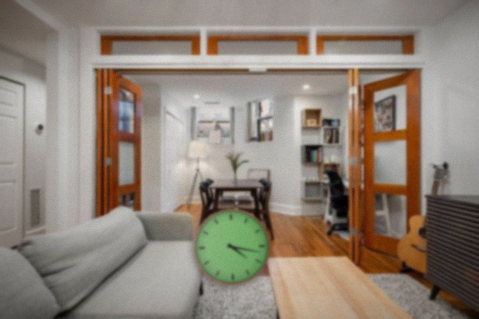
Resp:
4:17
